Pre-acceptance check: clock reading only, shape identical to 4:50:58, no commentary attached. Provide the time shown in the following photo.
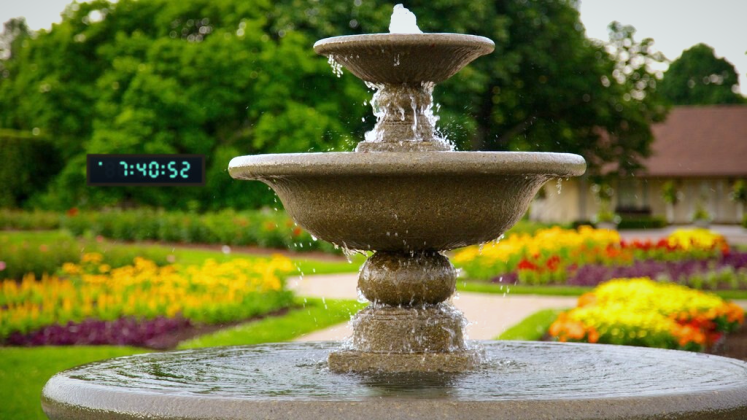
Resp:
7:40:52
